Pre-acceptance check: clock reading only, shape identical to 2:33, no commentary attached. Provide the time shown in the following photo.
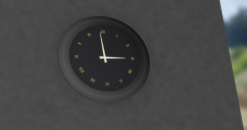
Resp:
2:59
